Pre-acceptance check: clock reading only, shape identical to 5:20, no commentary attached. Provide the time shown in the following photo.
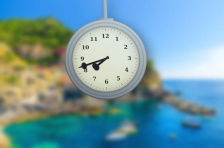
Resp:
7:42
